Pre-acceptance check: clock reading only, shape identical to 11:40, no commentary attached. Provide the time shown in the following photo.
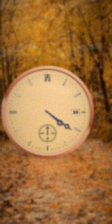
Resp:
4:21
